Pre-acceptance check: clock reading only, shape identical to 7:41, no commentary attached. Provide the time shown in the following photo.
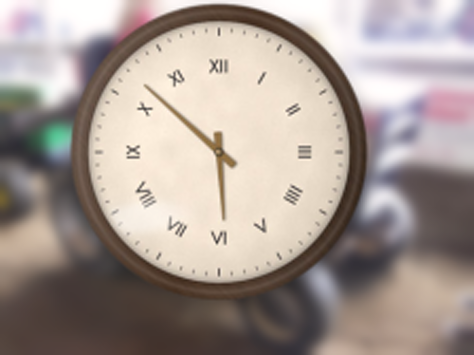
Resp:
5:52
